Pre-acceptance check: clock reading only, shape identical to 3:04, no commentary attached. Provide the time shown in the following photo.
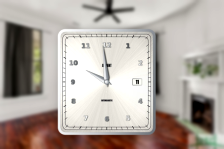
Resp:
9:59
